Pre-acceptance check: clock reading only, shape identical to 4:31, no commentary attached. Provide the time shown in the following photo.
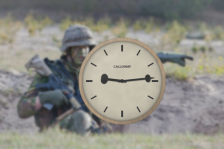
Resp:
9:14
